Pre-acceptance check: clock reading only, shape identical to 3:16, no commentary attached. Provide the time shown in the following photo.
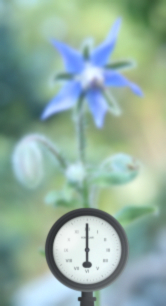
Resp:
6:00
